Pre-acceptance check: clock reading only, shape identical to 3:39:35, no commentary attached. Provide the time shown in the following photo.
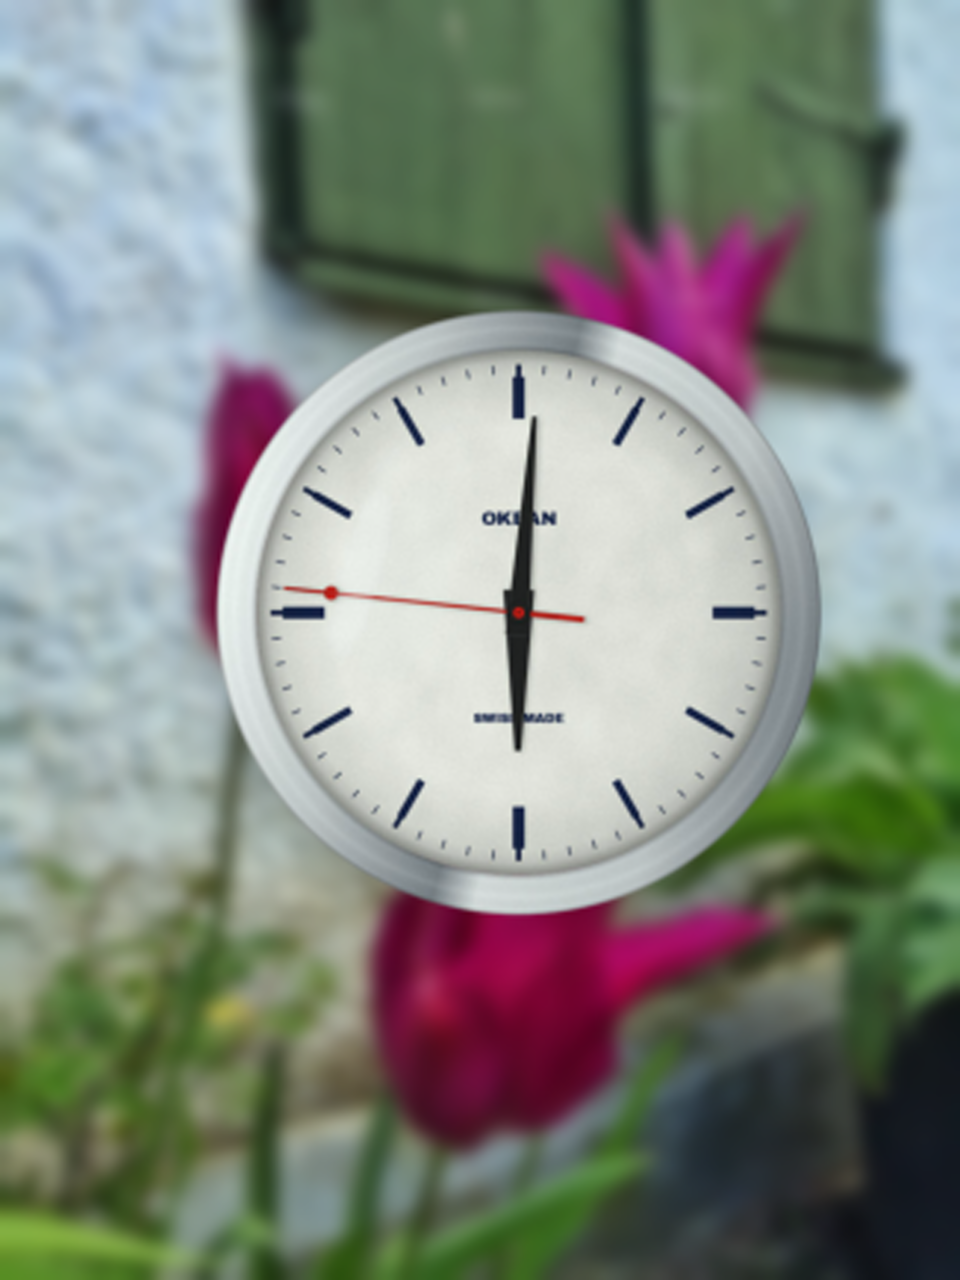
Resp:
6:00:46
